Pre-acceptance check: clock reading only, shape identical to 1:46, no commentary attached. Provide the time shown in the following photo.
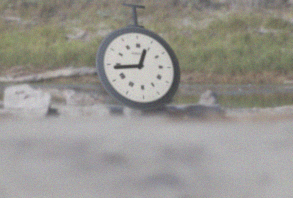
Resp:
12:44
